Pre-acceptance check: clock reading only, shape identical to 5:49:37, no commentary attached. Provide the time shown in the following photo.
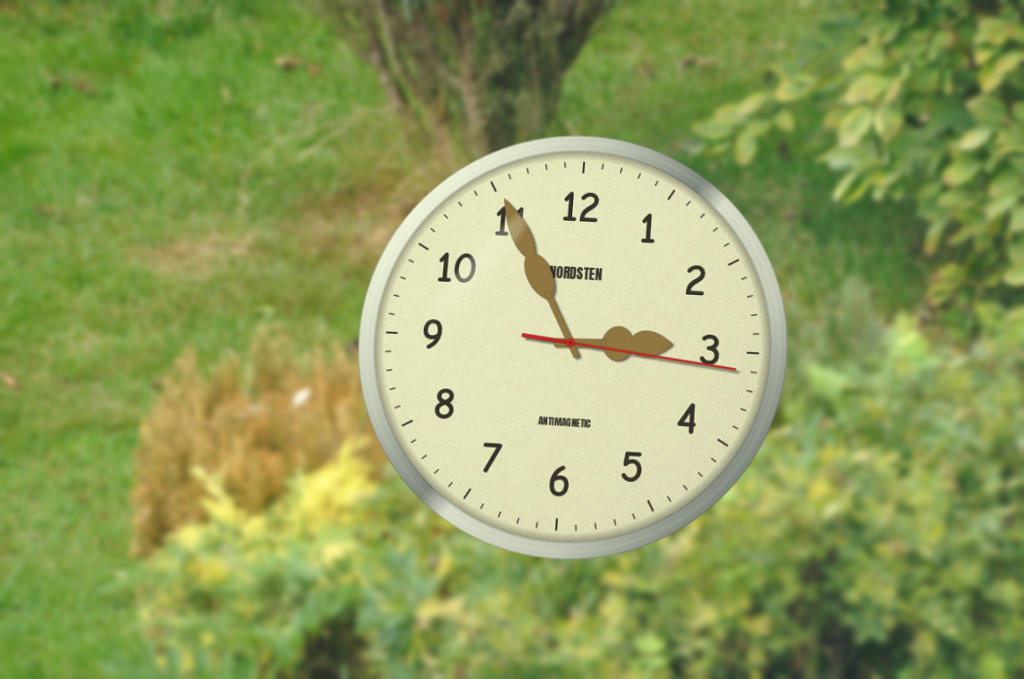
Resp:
2:55:16
